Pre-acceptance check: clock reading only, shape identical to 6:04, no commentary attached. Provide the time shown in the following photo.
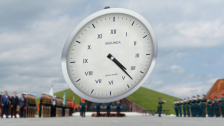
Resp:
4:23
